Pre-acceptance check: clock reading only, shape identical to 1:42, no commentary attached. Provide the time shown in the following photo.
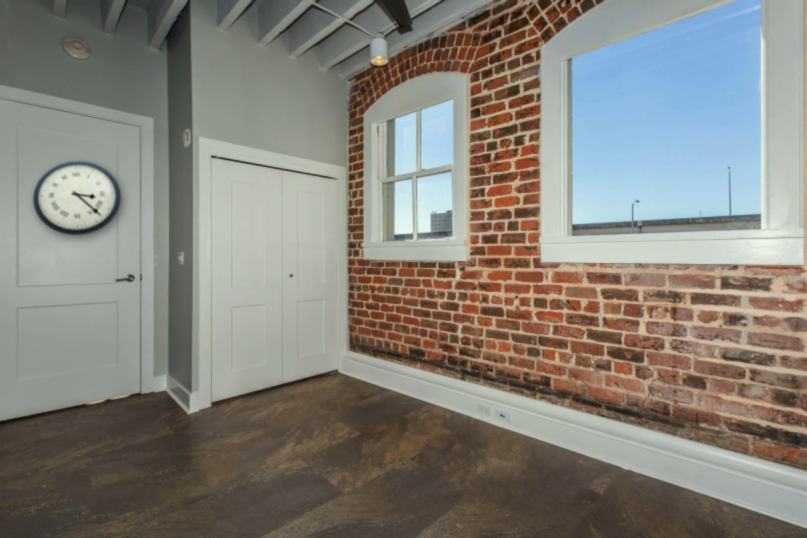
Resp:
3:23
